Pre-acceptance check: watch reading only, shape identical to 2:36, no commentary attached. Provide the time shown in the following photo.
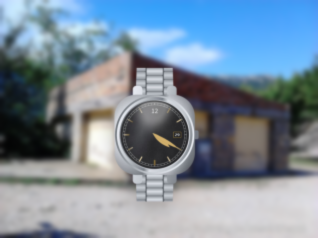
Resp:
4:20
